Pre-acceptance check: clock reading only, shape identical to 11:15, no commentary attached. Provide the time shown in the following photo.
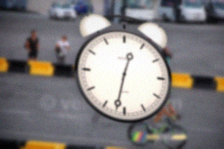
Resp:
12:32
